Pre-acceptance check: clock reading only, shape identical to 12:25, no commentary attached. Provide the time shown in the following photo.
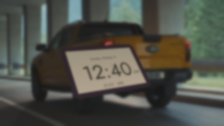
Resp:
12:40
